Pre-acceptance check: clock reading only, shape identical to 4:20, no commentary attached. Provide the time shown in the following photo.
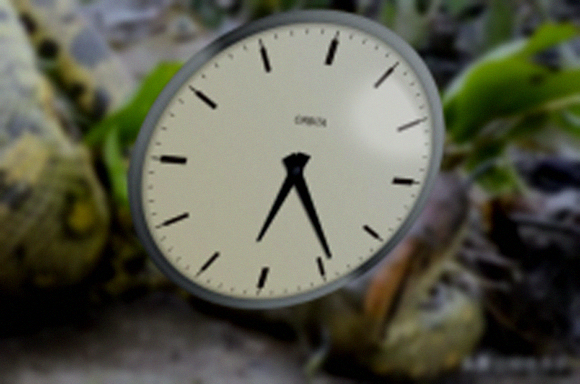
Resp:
6:24
